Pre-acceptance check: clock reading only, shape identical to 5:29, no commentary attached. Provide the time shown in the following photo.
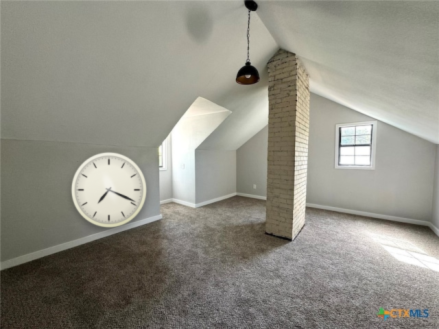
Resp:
7:19
